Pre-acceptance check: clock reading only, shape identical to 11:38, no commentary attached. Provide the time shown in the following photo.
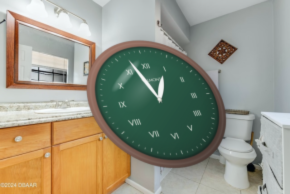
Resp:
12:57
